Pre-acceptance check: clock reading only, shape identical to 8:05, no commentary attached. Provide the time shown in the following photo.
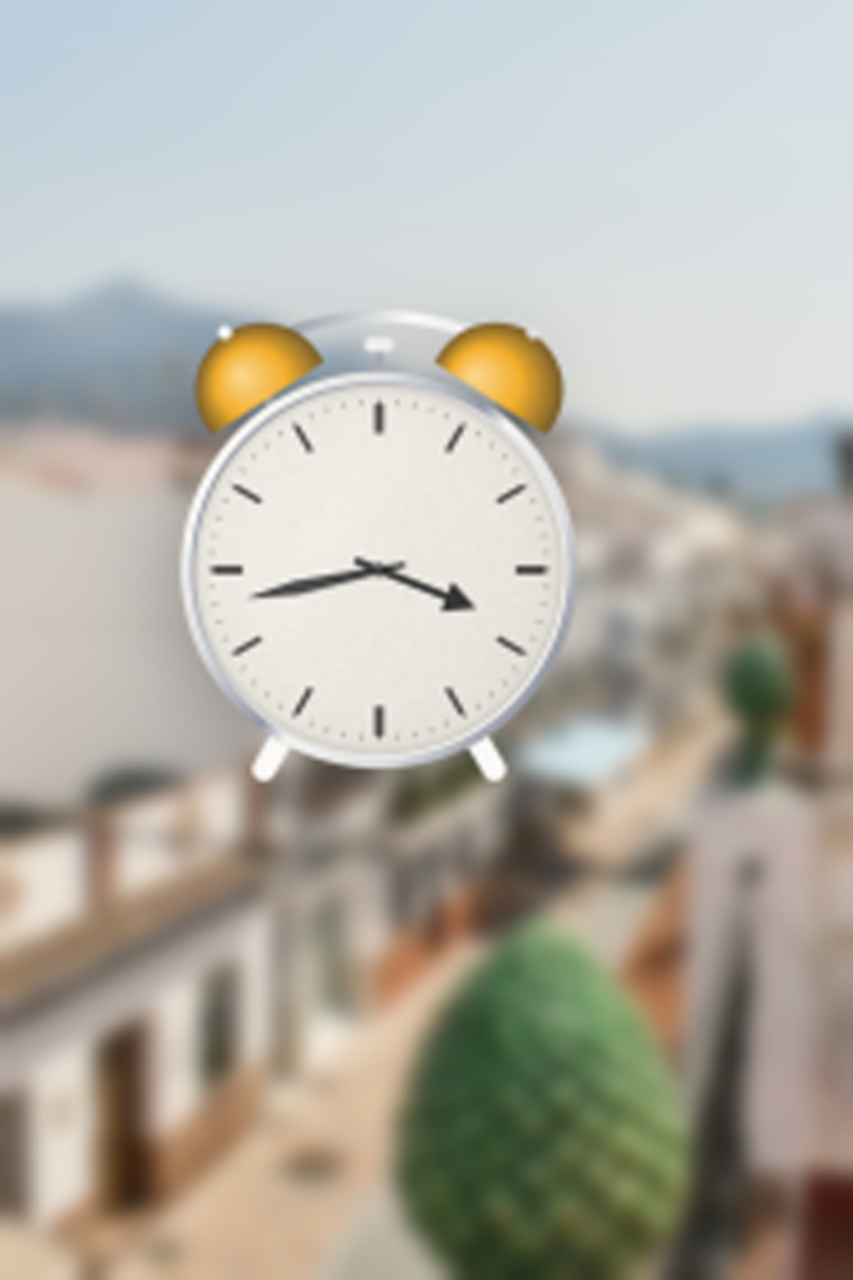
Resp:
3:43
